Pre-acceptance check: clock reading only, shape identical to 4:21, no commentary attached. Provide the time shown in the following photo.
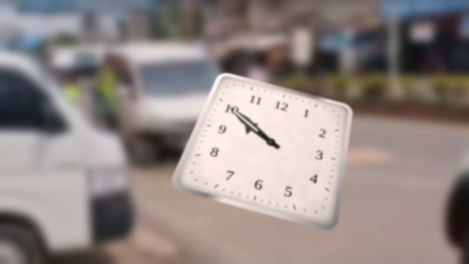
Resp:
9:50
